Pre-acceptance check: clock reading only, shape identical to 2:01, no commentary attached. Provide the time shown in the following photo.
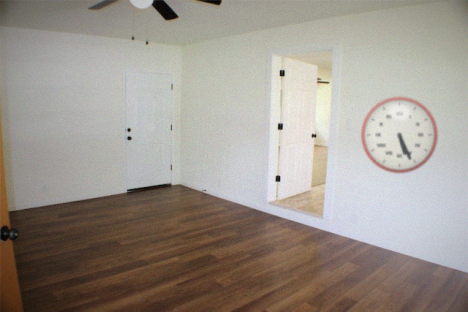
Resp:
5:26
